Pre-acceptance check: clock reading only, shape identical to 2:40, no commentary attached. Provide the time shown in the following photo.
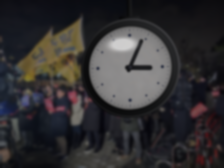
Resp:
3:04
